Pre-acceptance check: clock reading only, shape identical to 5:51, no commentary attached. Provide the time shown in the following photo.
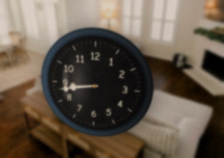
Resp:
8:43
